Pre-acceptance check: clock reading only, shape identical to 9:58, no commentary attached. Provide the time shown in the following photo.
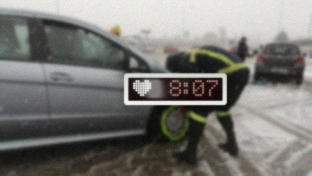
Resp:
8:07
